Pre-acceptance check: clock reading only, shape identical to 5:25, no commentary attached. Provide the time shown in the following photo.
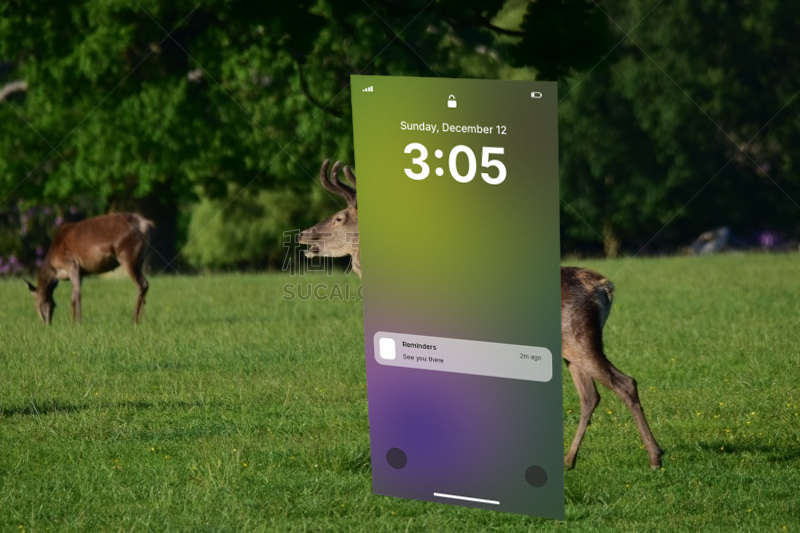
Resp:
3:05
